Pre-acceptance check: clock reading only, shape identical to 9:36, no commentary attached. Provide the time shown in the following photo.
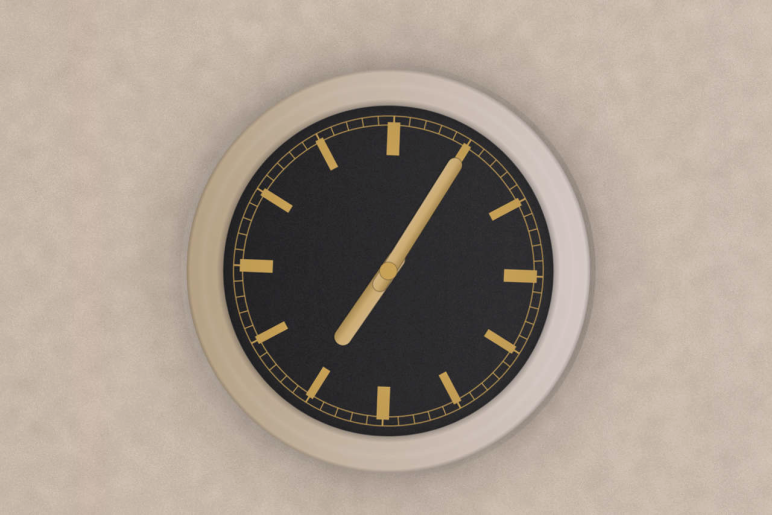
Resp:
7:05
